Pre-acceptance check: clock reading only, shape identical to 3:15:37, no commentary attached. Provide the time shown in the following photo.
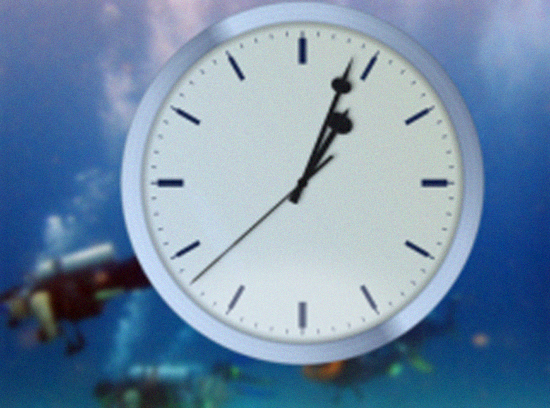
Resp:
1:03:38
